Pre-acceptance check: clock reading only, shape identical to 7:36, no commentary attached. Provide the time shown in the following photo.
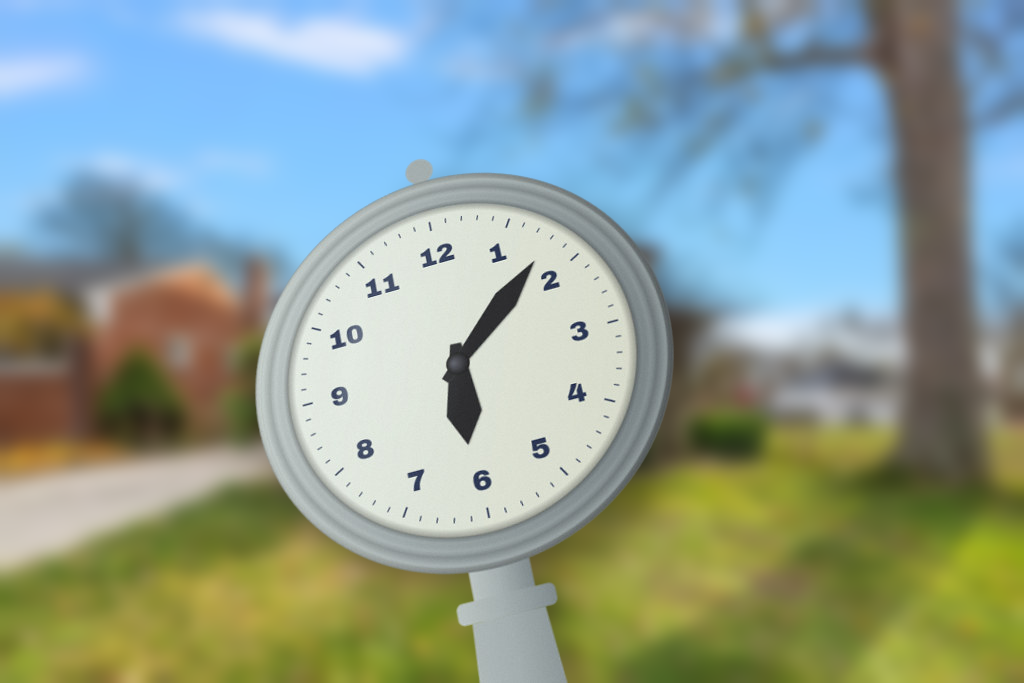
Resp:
6:08
